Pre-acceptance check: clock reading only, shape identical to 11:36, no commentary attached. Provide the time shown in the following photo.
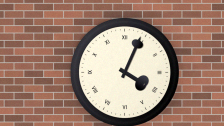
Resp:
4:04
